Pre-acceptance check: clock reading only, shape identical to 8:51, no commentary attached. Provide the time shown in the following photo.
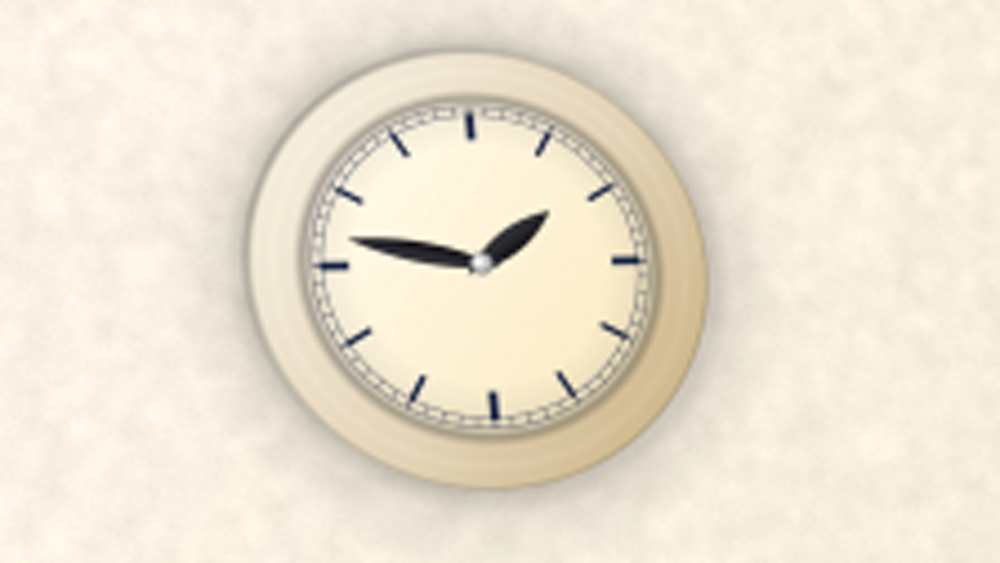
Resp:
1:47
